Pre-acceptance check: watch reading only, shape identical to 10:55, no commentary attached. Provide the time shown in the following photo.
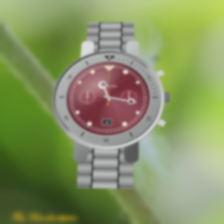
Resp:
11:17
